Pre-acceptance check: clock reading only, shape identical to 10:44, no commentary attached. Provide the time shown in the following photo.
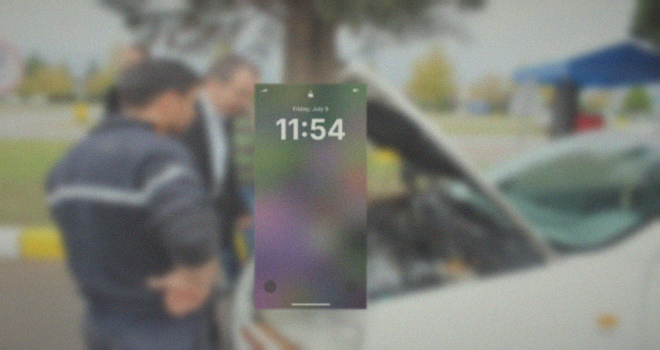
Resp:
11:54
